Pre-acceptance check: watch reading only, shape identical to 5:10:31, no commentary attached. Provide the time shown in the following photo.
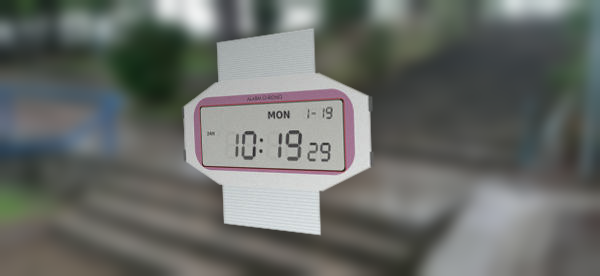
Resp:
10:19:29
